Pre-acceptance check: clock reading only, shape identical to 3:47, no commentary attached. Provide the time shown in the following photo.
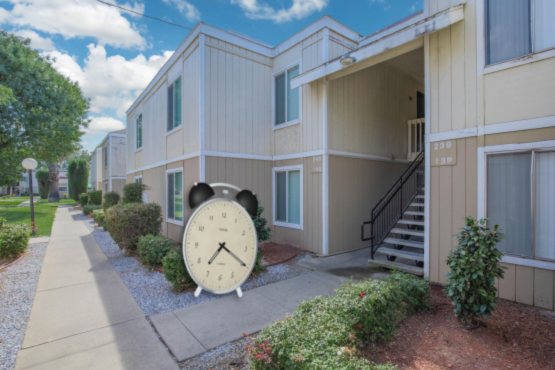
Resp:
7:20
